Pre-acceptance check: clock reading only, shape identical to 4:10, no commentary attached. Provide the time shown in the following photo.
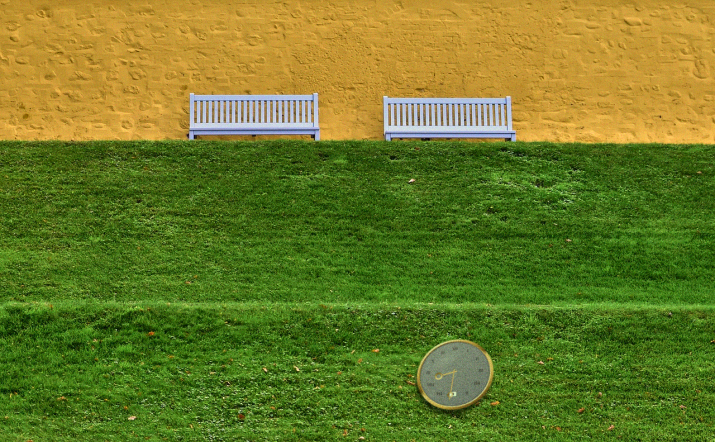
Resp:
8:31
